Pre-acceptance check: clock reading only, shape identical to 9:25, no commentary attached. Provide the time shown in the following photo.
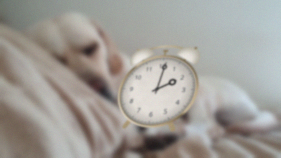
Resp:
2:01
